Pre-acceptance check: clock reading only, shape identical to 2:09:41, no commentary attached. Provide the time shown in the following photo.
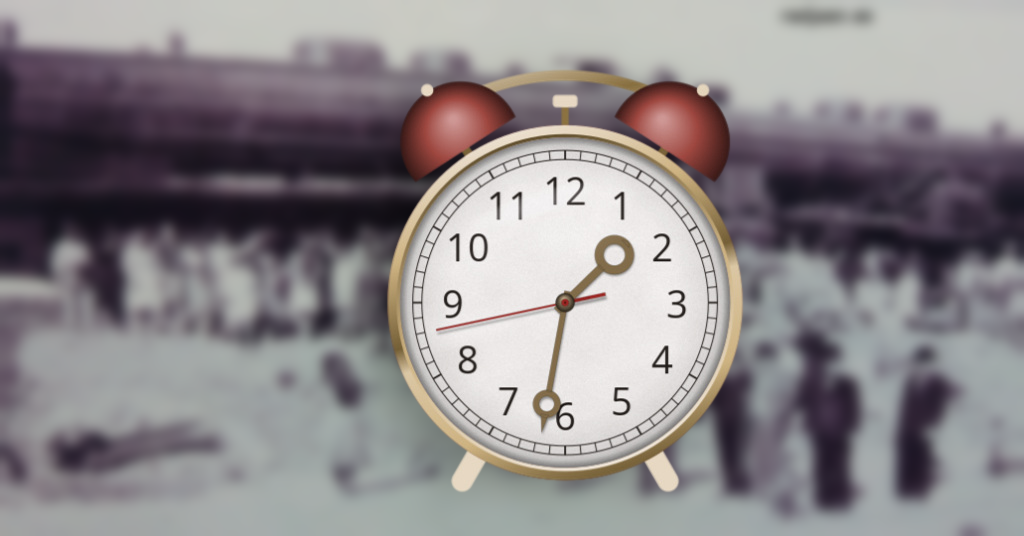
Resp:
1:31:43
